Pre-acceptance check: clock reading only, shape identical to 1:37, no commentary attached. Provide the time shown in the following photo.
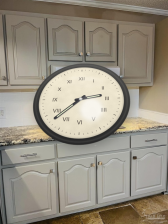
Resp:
2:38
